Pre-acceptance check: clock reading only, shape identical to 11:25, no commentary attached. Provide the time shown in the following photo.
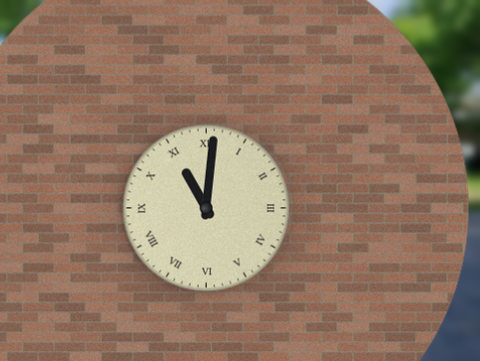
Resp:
11:01
